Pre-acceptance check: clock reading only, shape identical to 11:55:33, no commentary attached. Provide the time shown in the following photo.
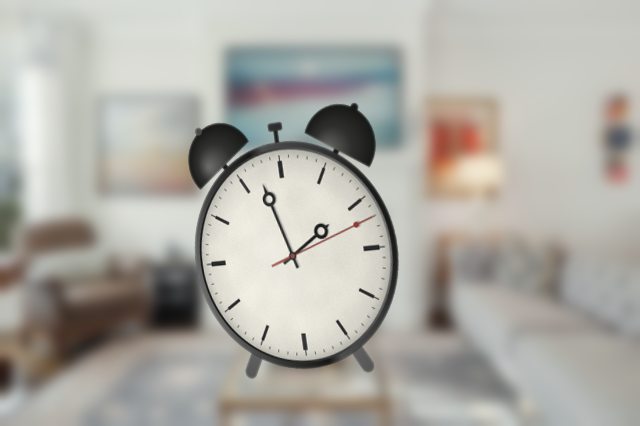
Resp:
1:57:12
